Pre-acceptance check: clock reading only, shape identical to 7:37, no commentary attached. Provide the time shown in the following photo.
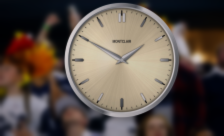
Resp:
1:50
